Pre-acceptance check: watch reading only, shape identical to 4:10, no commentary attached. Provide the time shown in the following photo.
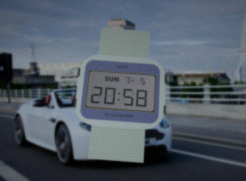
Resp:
20:58
